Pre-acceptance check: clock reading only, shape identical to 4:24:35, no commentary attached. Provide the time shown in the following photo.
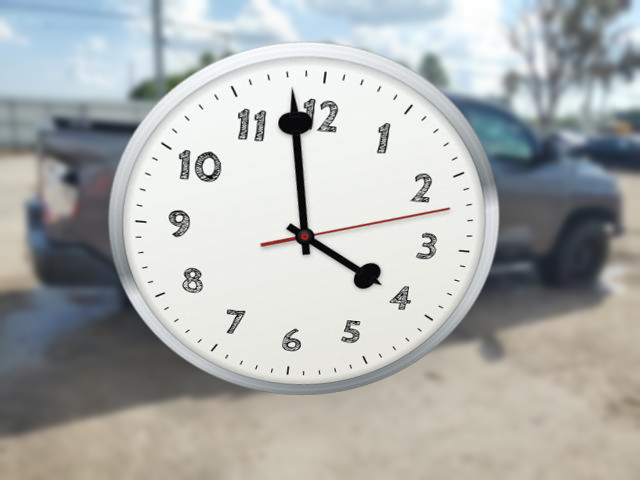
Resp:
3:58:12
